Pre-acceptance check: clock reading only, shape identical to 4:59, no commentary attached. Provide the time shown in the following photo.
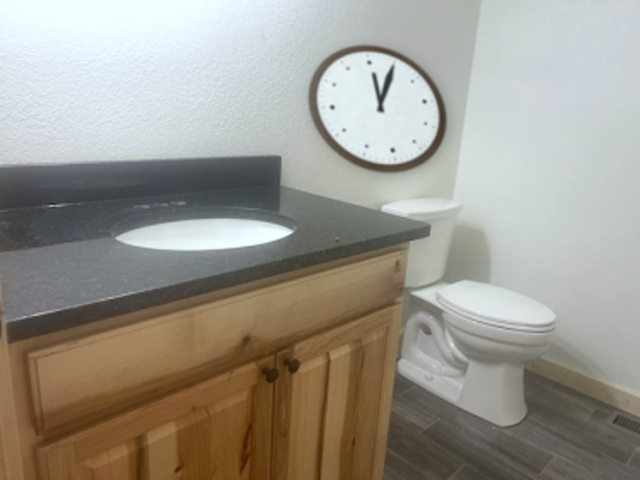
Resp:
12:05
